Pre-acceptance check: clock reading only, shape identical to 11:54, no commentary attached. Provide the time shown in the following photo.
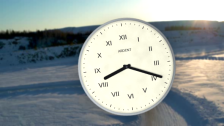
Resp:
8:19
